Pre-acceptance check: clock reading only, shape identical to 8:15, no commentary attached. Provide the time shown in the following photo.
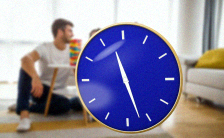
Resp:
11:27
